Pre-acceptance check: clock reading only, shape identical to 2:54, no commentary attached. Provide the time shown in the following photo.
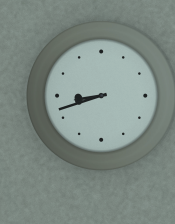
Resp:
8:42
